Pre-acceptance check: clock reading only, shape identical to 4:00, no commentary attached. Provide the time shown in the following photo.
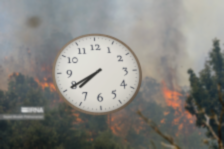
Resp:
7:40
